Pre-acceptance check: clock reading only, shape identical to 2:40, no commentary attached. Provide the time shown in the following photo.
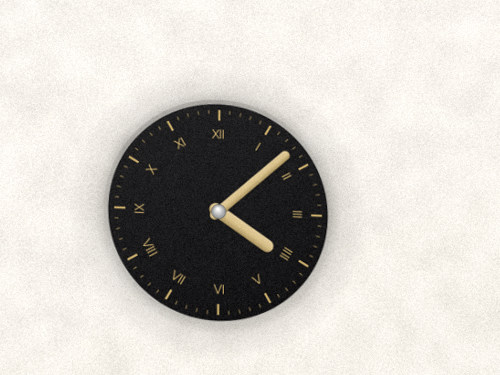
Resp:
4:08
